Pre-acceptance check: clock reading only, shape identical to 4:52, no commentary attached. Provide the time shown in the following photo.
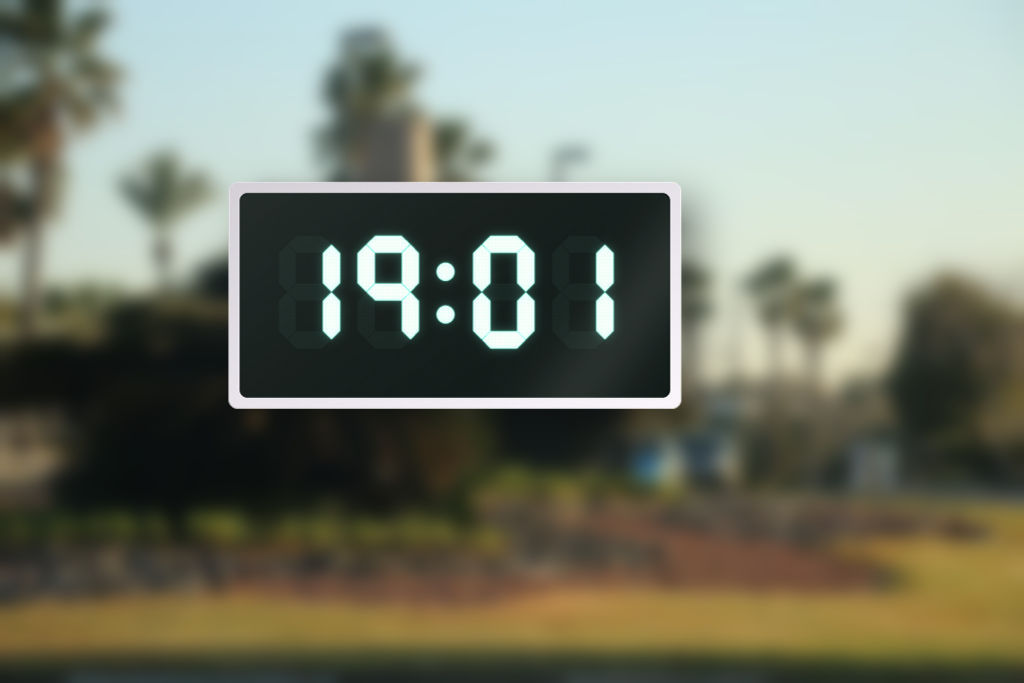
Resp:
19:01
